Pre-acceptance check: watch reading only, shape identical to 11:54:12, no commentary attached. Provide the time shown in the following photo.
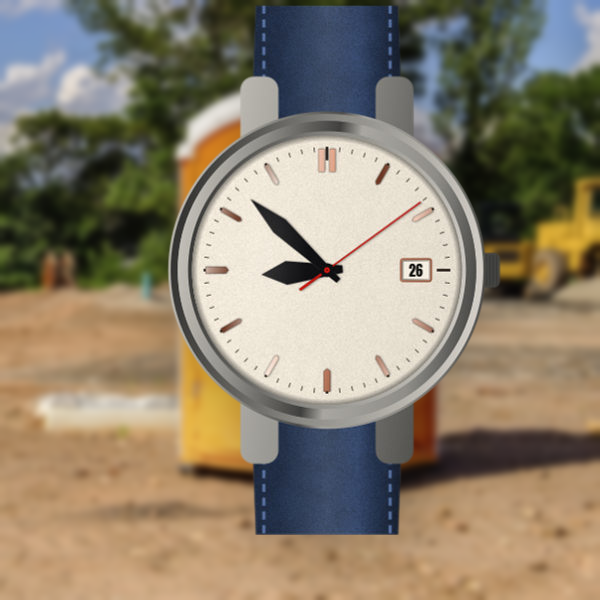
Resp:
8:52:09
